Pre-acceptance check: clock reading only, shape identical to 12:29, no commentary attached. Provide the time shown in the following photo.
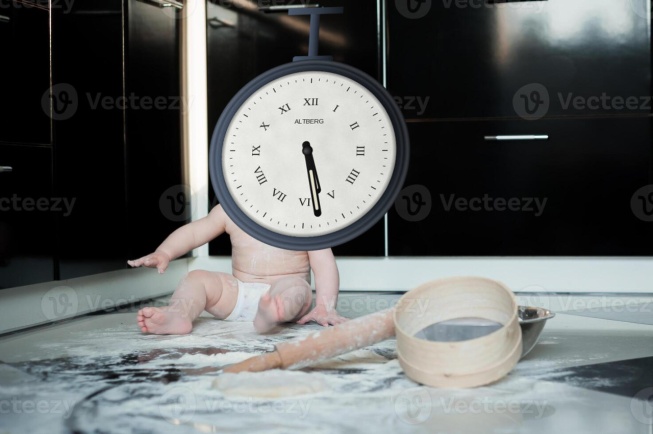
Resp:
5:28
